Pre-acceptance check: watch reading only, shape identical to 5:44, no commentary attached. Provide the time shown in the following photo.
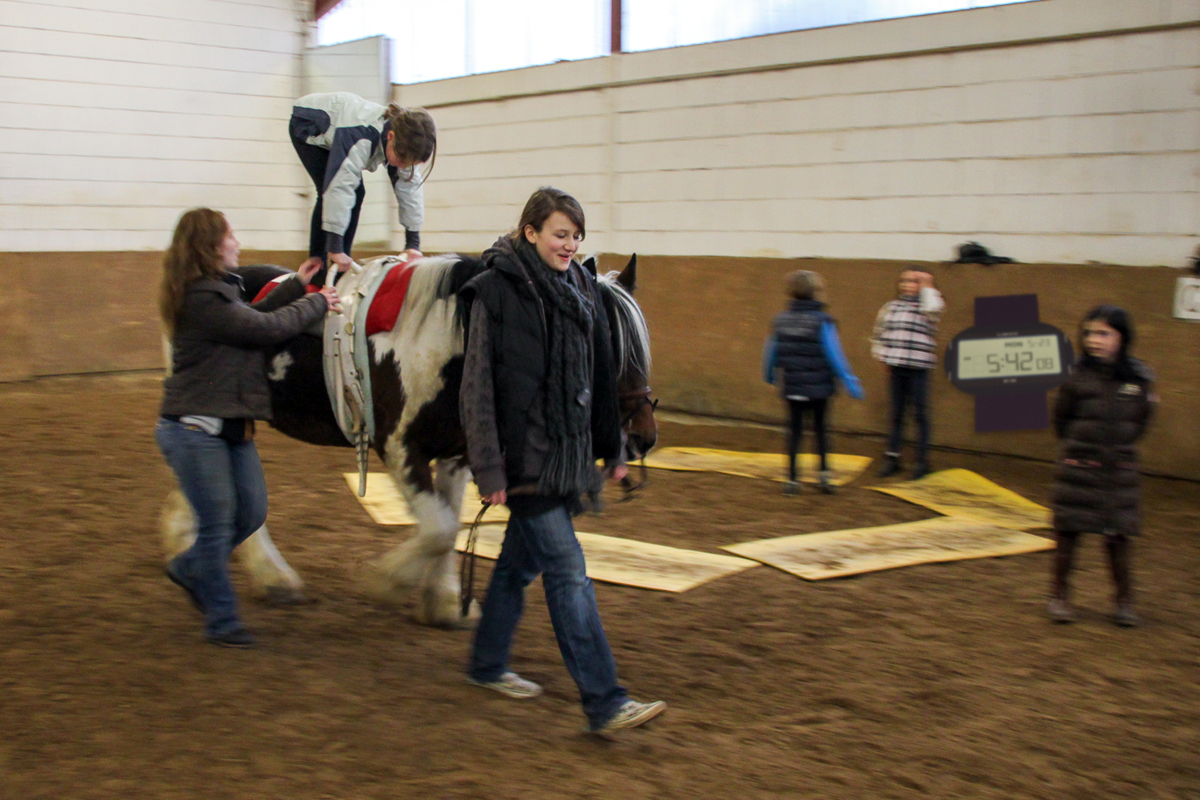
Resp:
5:42
